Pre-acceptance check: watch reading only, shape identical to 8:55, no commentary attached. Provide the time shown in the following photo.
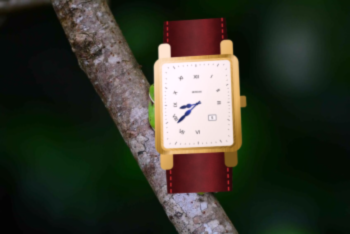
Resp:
8:38
